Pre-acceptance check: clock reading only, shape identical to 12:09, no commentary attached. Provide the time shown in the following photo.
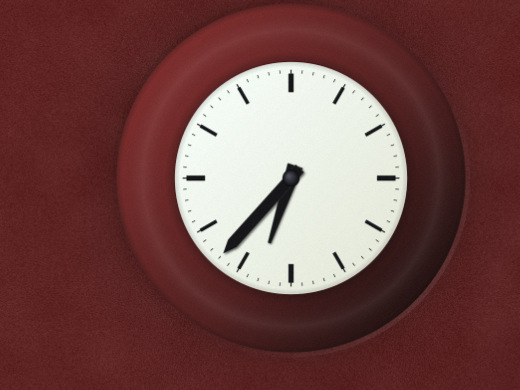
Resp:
6:37
